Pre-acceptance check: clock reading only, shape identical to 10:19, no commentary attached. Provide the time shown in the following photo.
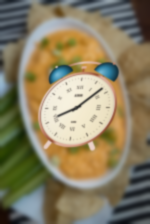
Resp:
8:08
